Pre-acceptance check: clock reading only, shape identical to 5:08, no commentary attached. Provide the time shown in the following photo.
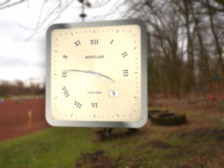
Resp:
3:46
